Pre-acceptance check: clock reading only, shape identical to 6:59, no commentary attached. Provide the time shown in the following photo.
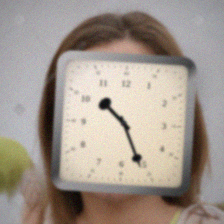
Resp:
10:26
